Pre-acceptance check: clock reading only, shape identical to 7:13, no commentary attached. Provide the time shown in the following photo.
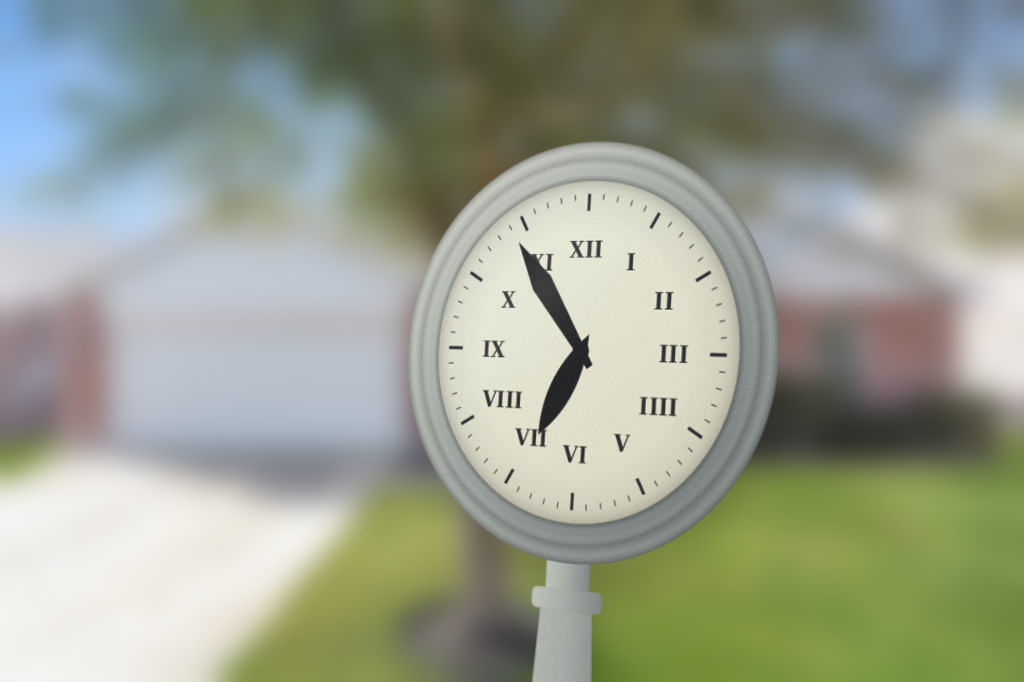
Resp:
6:54
